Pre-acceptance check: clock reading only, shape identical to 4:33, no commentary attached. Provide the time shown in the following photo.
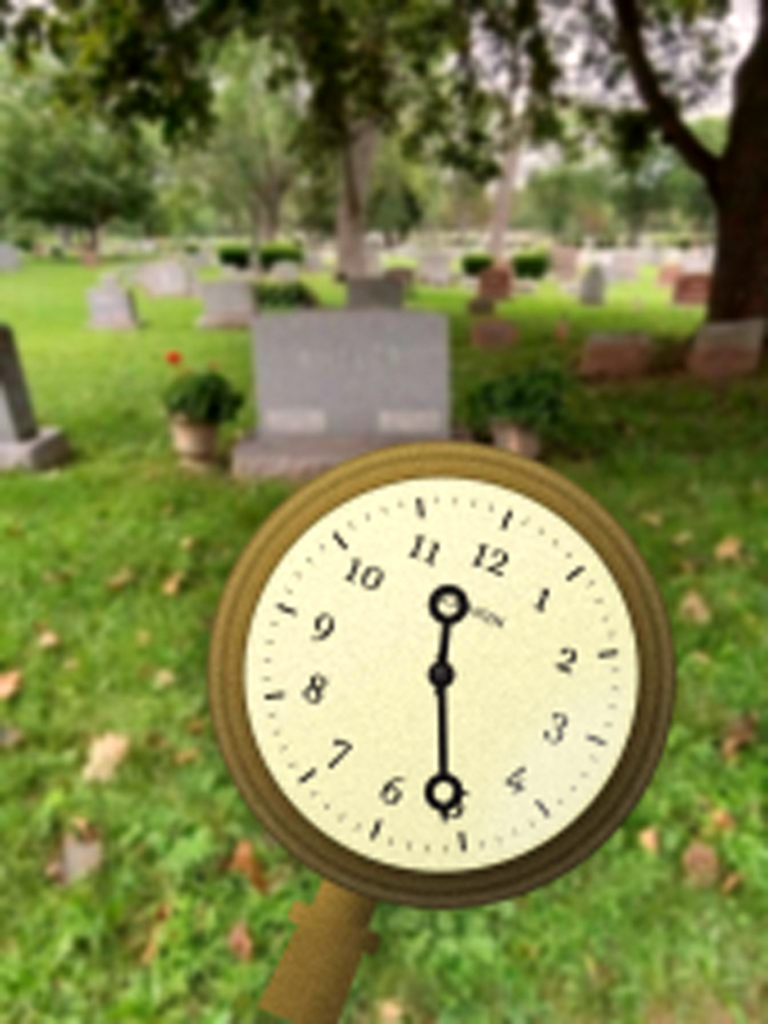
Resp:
11:26
